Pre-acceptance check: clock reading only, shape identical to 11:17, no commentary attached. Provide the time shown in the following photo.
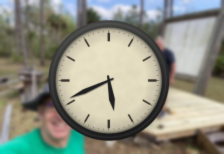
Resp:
5:41
